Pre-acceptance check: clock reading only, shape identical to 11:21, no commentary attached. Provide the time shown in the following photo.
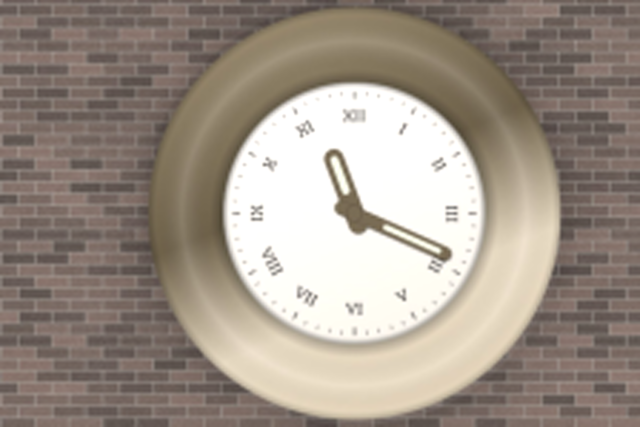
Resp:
11:19
